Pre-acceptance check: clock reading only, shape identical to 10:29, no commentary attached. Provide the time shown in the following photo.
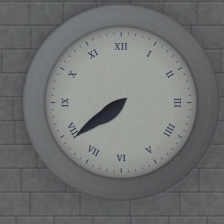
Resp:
7:39
